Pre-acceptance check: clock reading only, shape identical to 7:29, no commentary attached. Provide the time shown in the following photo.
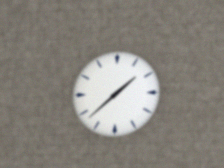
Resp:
1:38
